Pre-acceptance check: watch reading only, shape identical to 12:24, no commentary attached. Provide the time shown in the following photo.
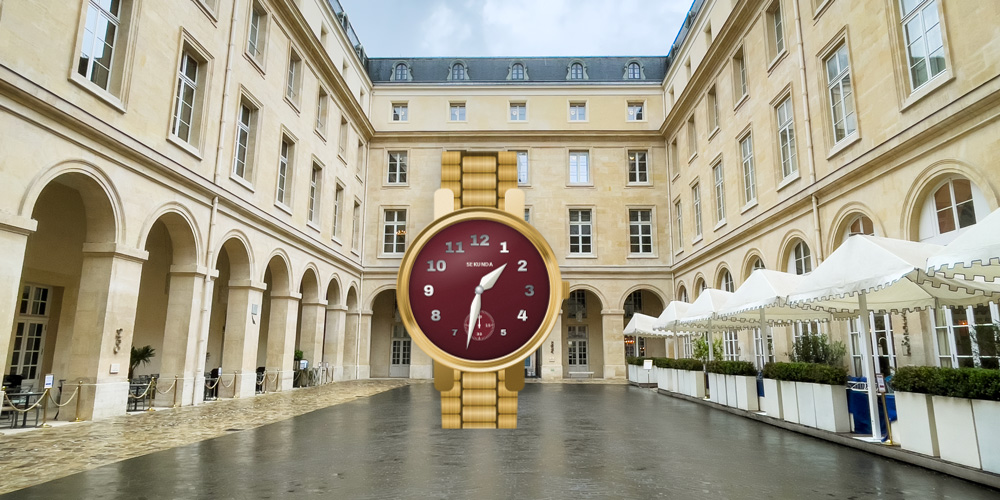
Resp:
1:32
